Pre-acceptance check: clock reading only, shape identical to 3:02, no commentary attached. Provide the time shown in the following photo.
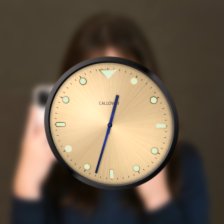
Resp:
12:33
